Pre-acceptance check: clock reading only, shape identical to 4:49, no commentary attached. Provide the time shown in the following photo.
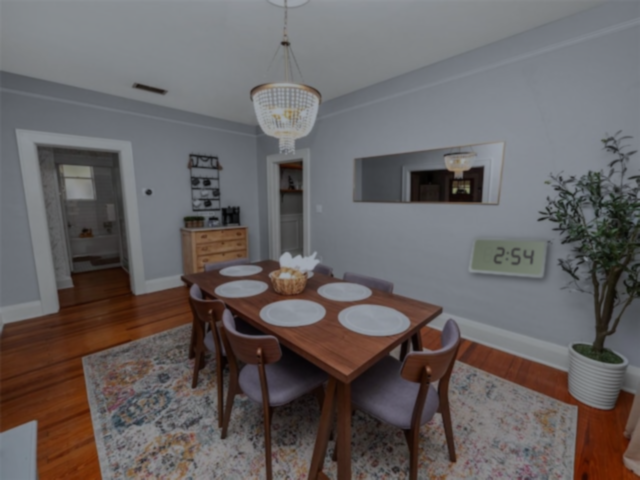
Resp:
2:54
